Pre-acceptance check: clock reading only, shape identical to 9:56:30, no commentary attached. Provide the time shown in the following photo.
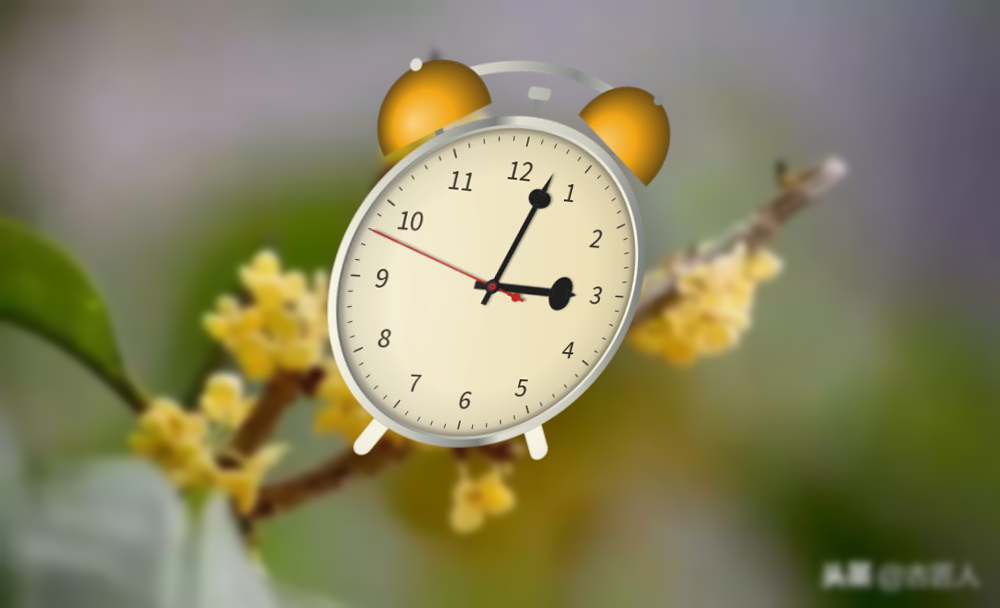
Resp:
3:02:48
